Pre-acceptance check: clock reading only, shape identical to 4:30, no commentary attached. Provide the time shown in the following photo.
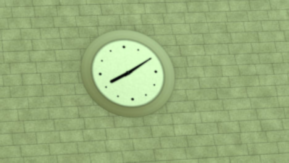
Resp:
8:10
